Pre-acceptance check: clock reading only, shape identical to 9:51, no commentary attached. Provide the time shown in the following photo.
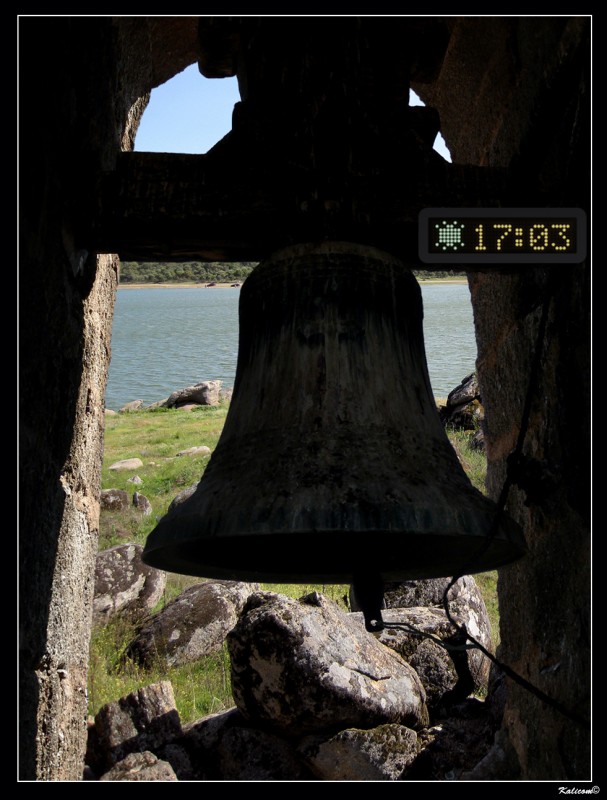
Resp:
17:03
